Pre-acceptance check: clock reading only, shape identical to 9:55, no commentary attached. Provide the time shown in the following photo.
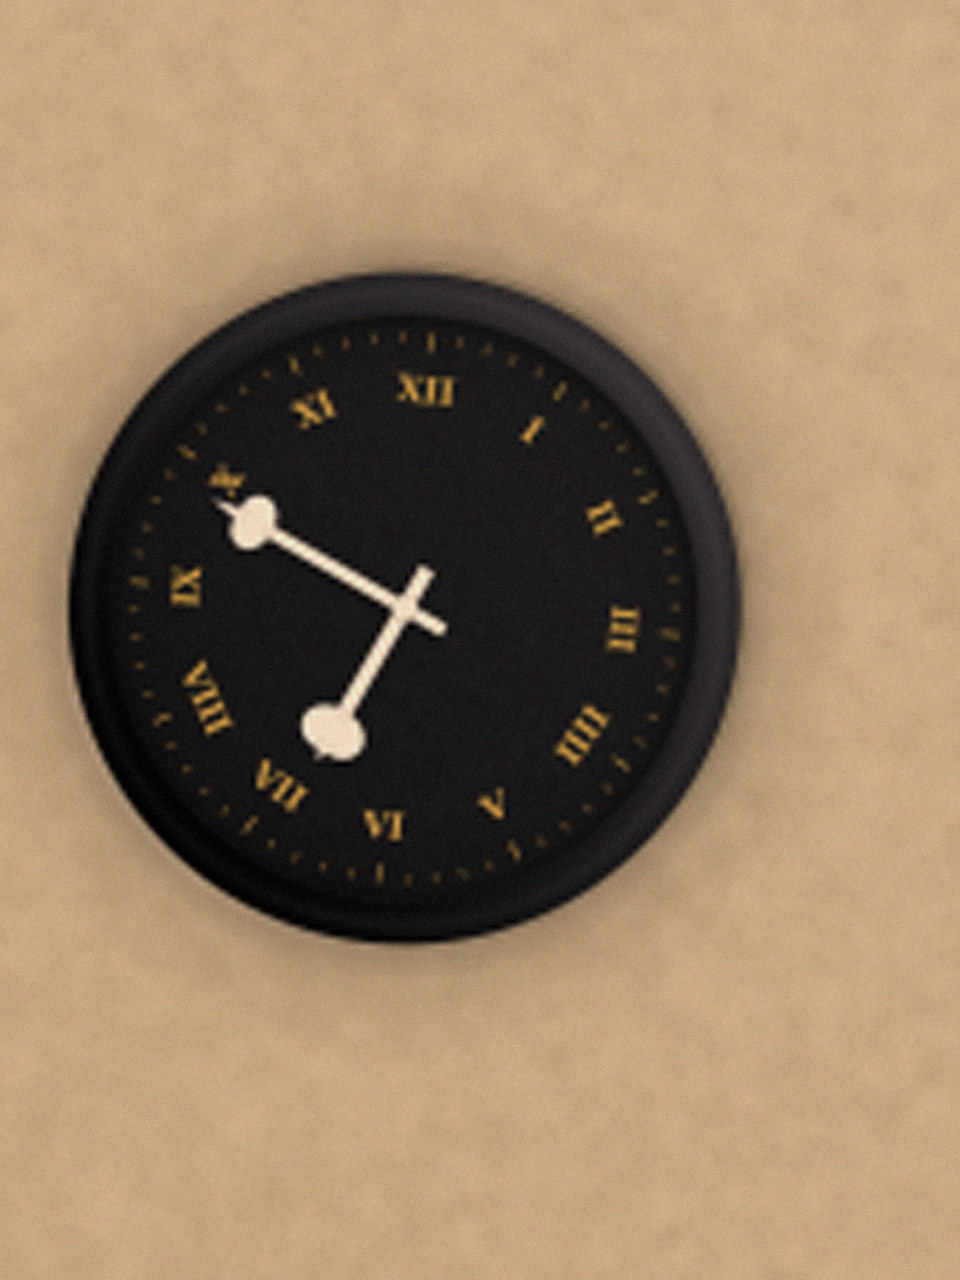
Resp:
6:49
